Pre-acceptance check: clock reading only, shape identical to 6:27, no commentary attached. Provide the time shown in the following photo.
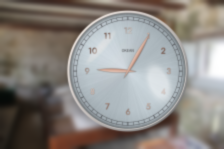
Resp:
9:05
